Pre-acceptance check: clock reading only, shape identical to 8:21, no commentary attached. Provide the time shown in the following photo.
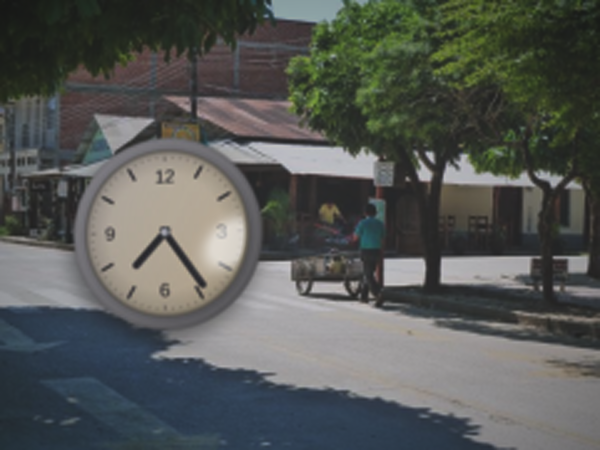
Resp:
7:24
